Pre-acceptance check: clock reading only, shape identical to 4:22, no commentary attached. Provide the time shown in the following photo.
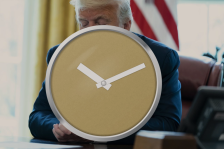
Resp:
10:11
